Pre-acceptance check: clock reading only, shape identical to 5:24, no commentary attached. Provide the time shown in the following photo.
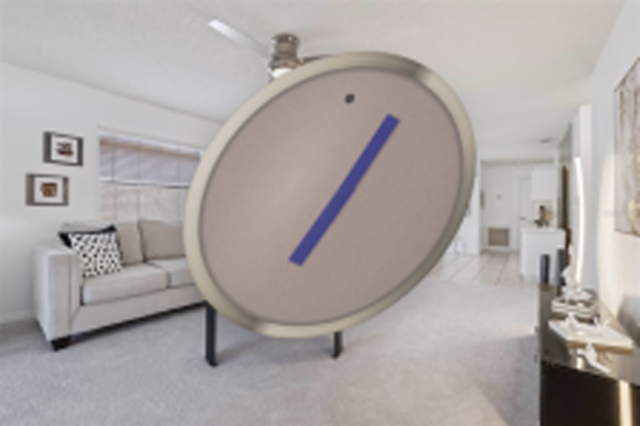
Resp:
7:05
